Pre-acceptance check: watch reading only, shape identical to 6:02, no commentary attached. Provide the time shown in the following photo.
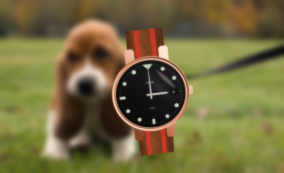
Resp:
3:00
